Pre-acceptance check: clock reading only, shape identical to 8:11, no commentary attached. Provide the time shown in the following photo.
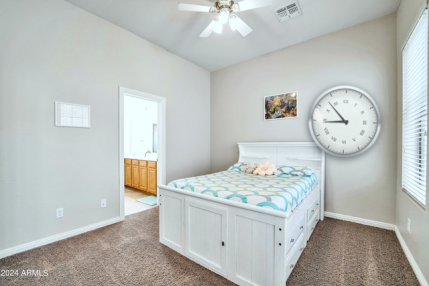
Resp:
8:53
